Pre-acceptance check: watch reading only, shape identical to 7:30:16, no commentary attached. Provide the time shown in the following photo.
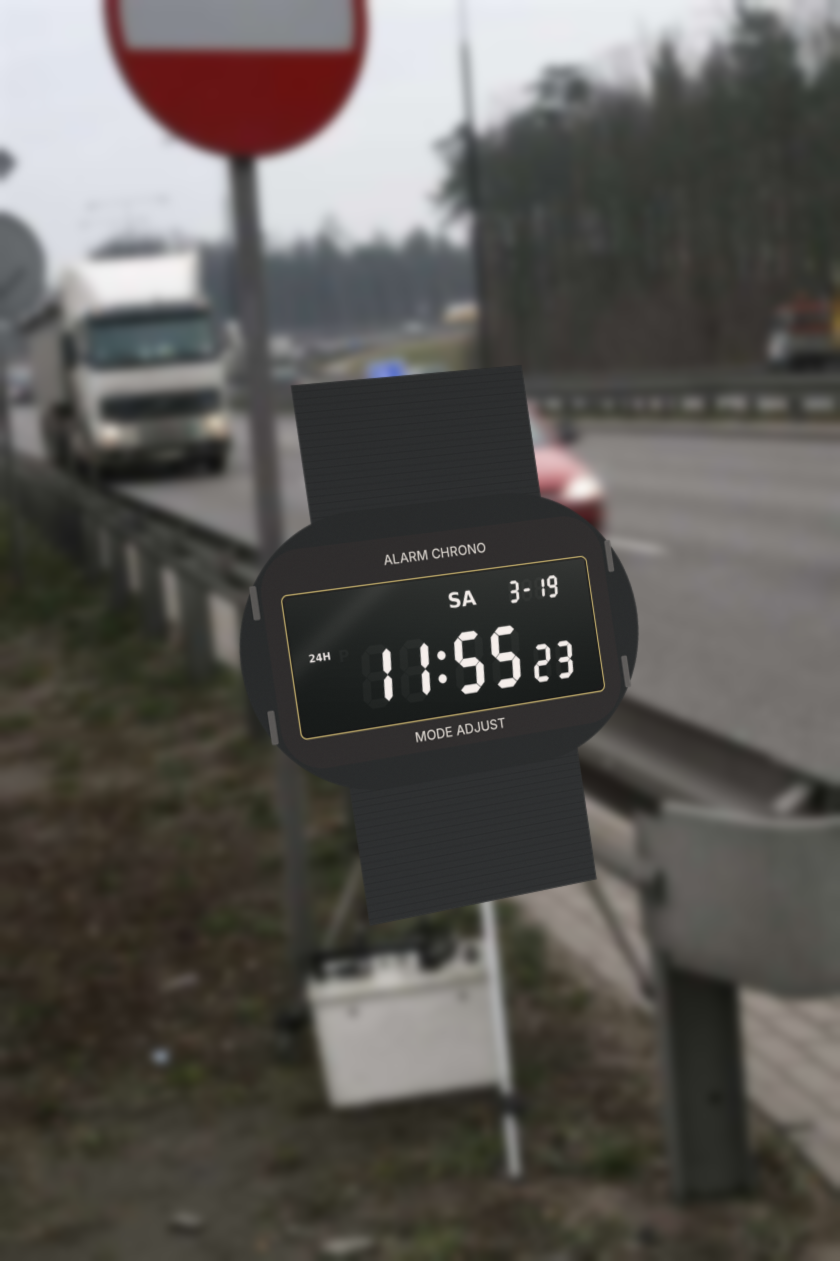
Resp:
11:55:23
